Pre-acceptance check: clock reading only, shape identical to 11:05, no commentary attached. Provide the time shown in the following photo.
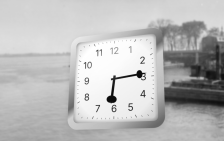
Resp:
6:14
